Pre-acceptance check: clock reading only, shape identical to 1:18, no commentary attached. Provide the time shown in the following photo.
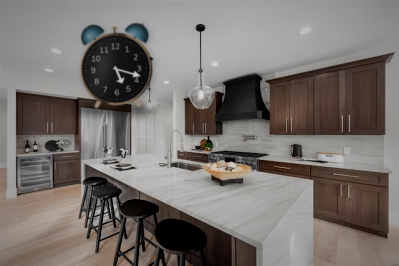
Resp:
5:18
